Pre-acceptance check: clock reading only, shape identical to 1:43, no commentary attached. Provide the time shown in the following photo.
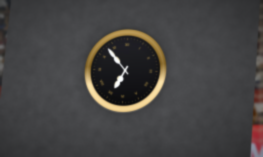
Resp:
6:53
